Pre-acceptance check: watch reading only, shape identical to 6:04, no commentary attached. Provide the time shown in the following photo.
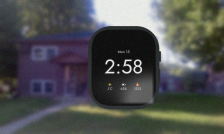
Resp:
2:58
